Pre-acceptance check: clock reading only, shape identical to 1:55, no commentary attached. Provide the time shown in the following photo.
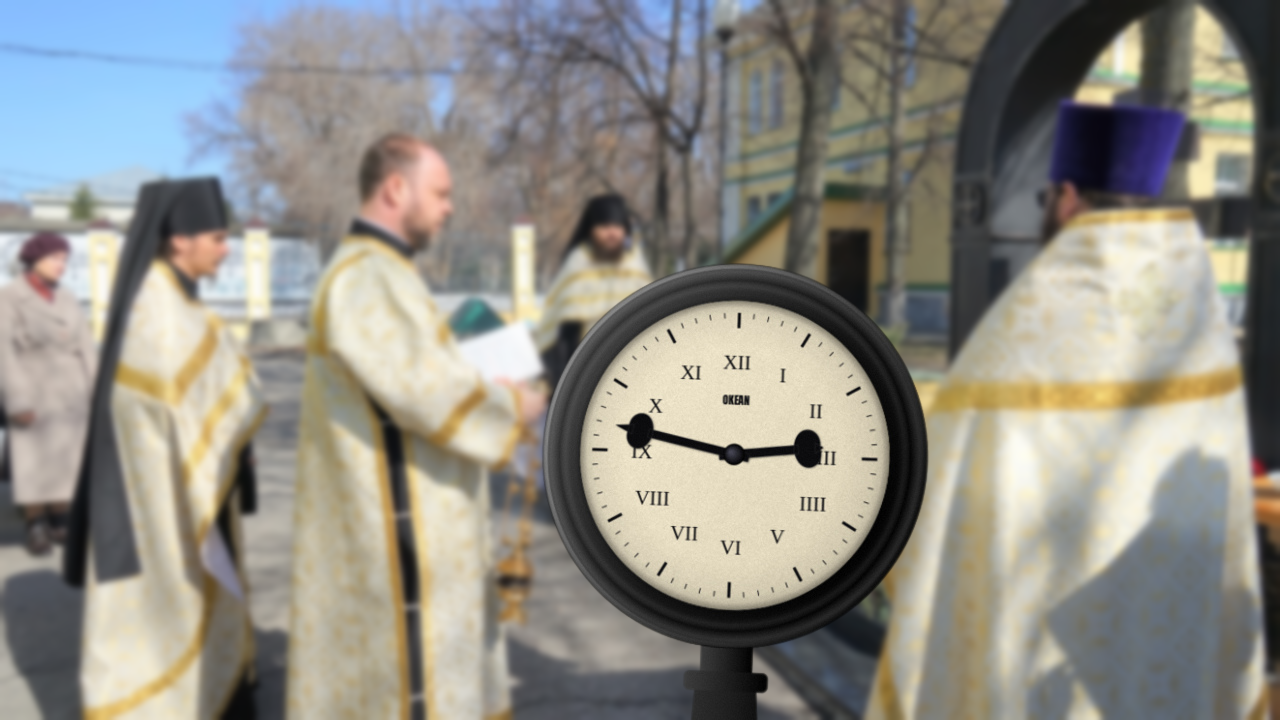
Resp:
2:47
